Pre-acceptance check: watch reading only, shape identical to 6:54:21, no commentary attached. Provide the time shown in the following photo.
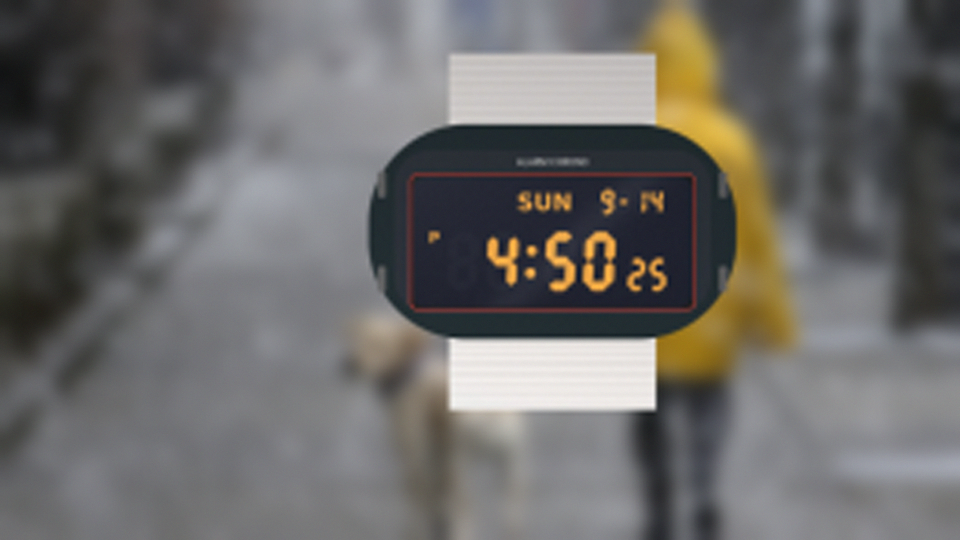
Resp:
4:50:25
